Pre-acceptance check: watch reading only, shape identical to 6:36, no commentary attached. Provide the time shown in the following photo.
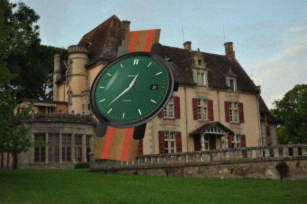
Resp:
12:37
